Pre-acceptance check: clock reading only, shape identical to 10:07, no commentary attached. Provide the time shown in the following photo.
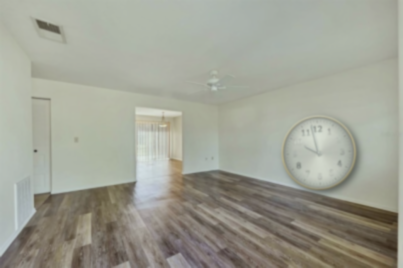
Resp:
9:58
